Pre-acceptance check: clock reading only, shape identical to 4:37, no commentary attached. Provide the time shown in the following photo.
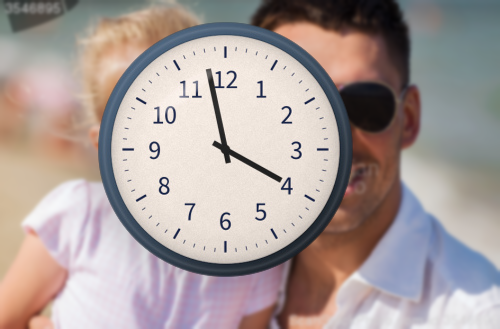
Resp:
3:58
